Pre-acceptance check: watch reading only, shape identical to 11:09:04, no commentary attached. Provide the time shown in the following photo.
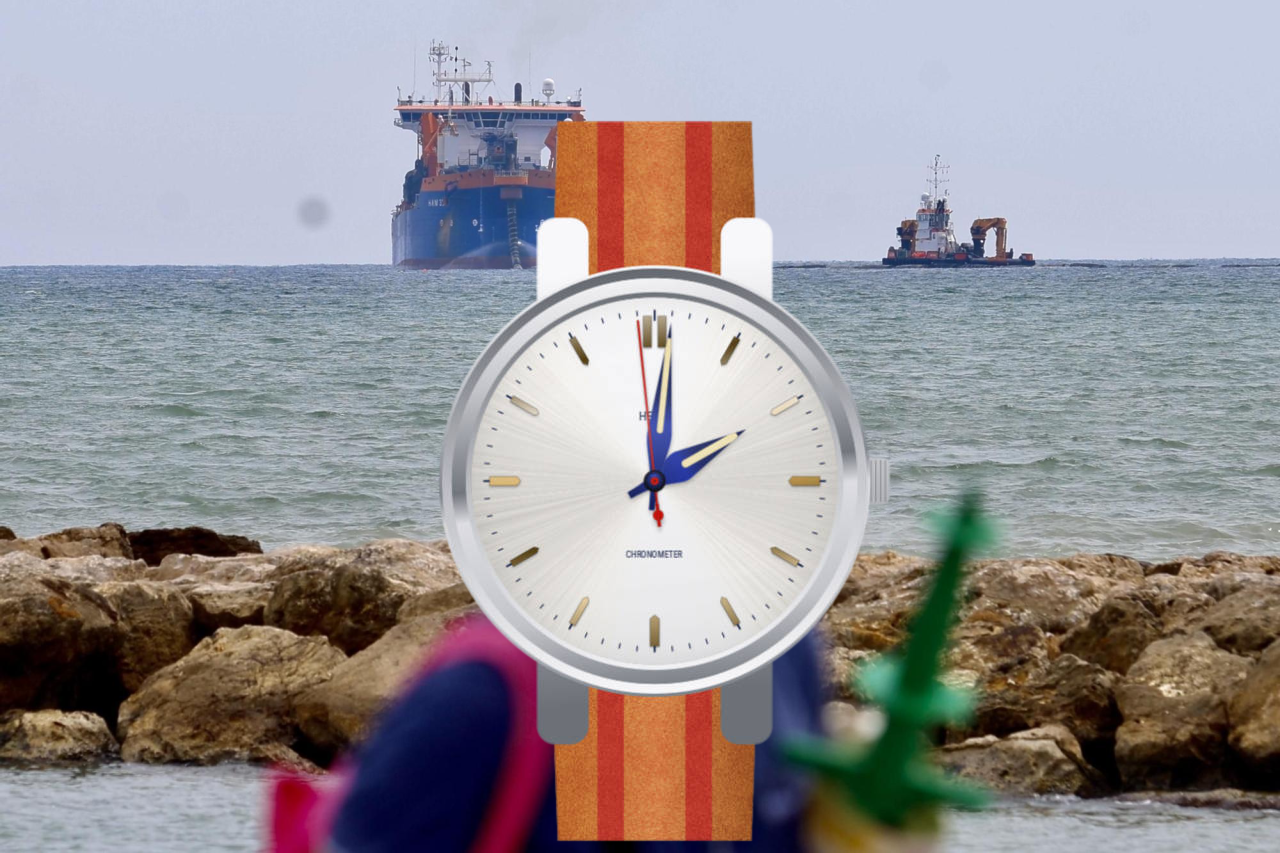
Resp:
2:00:59
